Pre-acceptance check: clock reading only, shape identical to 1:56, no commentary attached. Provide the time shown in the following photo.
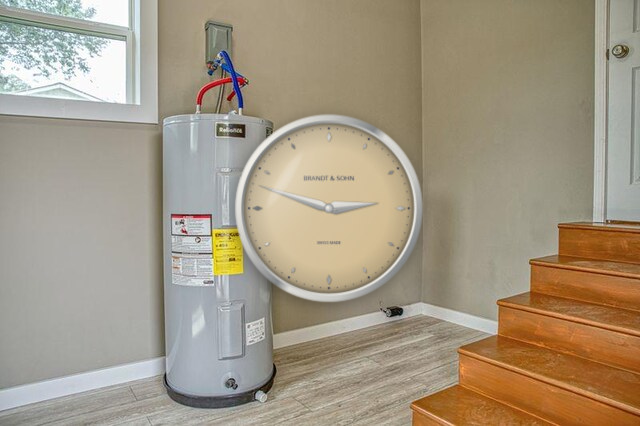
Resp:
2:48
